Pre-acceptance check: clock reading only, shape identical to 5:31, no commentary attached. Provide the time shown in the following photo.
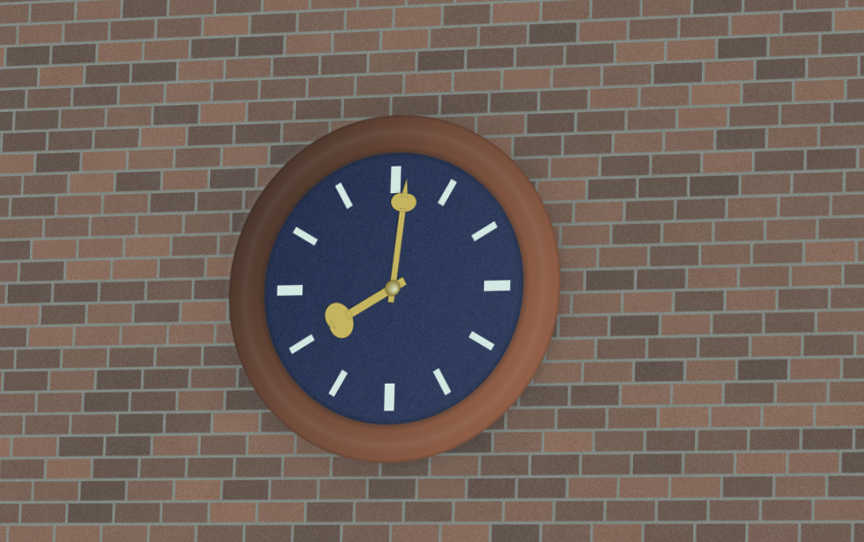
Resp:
8:01
